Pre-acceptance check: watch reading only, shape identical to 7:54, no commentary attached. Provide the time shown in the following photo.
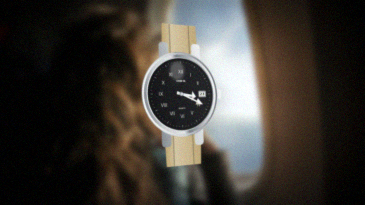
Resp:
3:19
